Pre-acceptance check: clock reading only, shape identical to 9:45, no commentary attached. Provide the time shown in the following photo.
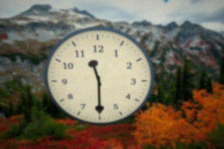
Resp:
11:30
